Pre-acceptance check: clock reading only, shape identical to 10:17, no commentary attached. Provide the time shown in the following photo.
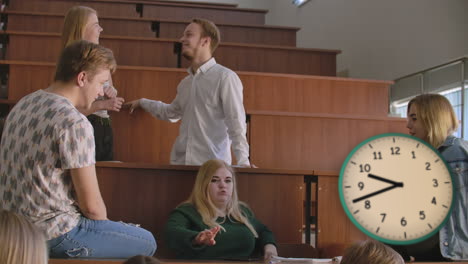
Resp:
9:42
